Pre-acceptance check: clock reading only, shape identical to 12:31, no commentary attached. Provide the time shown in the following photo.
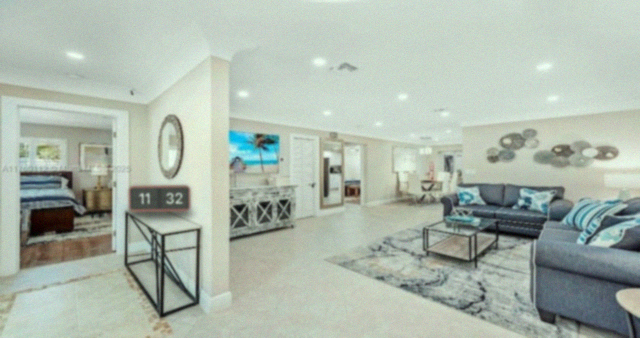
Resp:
11:32
